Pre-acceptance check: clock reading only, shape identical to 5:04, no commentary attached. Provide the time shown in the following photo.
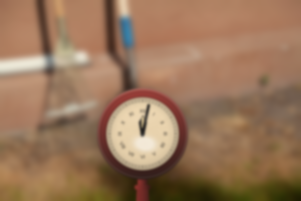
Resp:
12:02
